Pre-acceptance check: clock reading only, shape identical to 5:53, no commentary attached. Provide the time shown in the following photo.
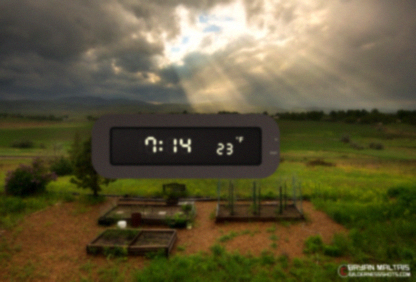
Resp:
7:14
